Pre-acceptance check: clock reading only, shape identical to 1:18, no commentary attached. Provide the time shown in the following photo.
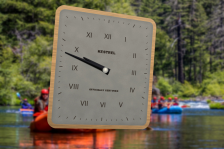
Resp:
9:48
